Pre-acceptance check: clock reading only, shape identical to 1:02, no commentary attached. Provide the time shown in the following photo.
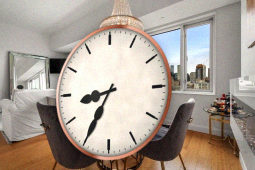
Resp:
8:35
